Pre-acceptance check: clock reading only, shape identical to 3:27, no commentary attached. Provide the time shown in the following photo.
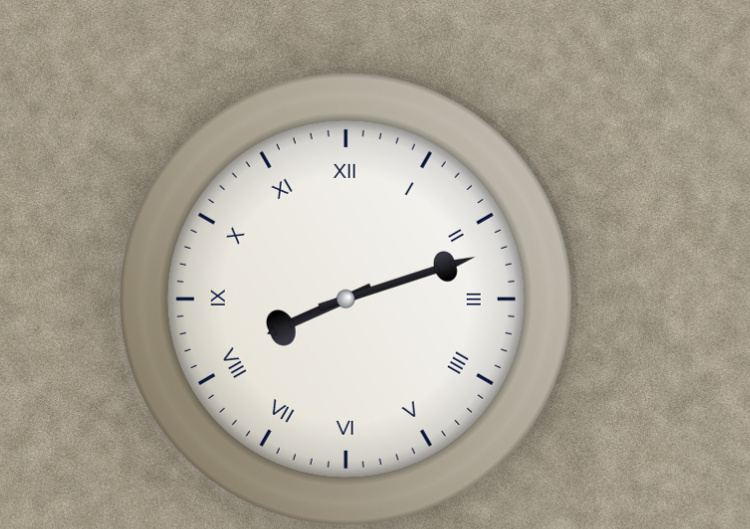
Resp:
8:12
